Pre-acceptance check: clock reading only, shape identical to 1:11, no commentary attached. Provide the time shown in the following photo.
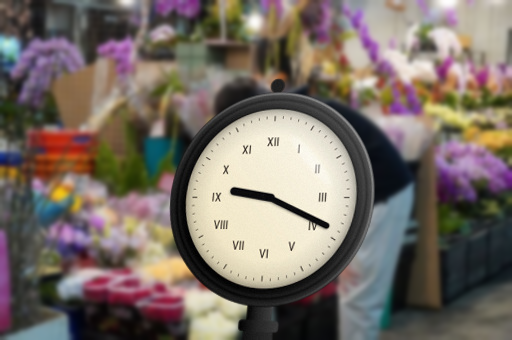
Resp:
9:19
